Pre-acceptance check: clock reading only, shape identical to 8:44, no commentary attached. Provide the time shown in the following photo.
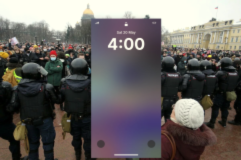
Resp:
4:00
